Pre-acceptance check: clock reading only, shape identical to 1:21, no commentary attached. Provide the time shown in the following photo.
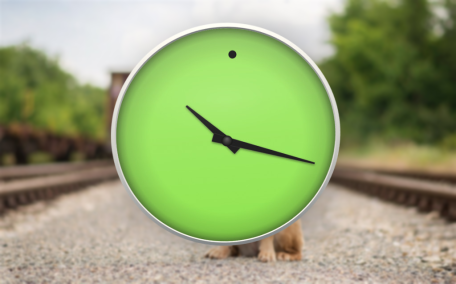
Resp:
10:17
